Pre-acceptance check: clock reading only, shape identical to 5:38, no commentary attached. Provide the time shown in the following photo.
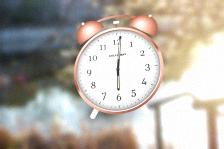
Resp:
6:01
